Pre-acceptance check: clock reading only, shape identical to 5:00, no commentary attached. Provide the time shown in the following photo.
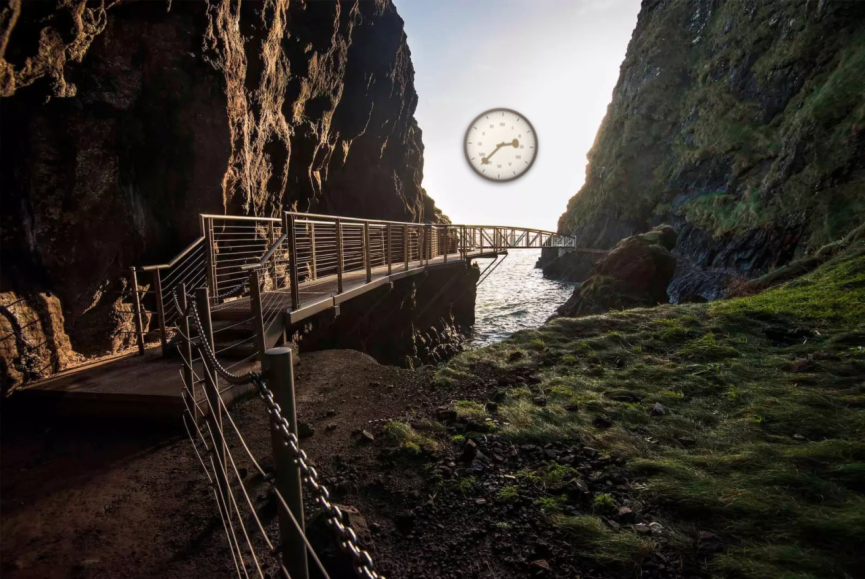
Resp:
2:37
